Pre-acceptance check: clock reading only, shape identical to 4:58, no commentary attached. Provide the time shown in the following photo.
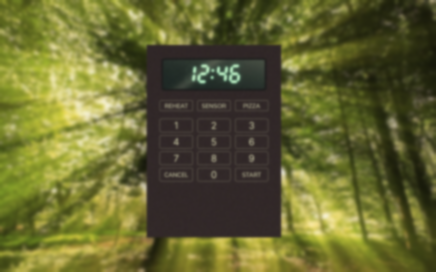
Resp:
12:46
